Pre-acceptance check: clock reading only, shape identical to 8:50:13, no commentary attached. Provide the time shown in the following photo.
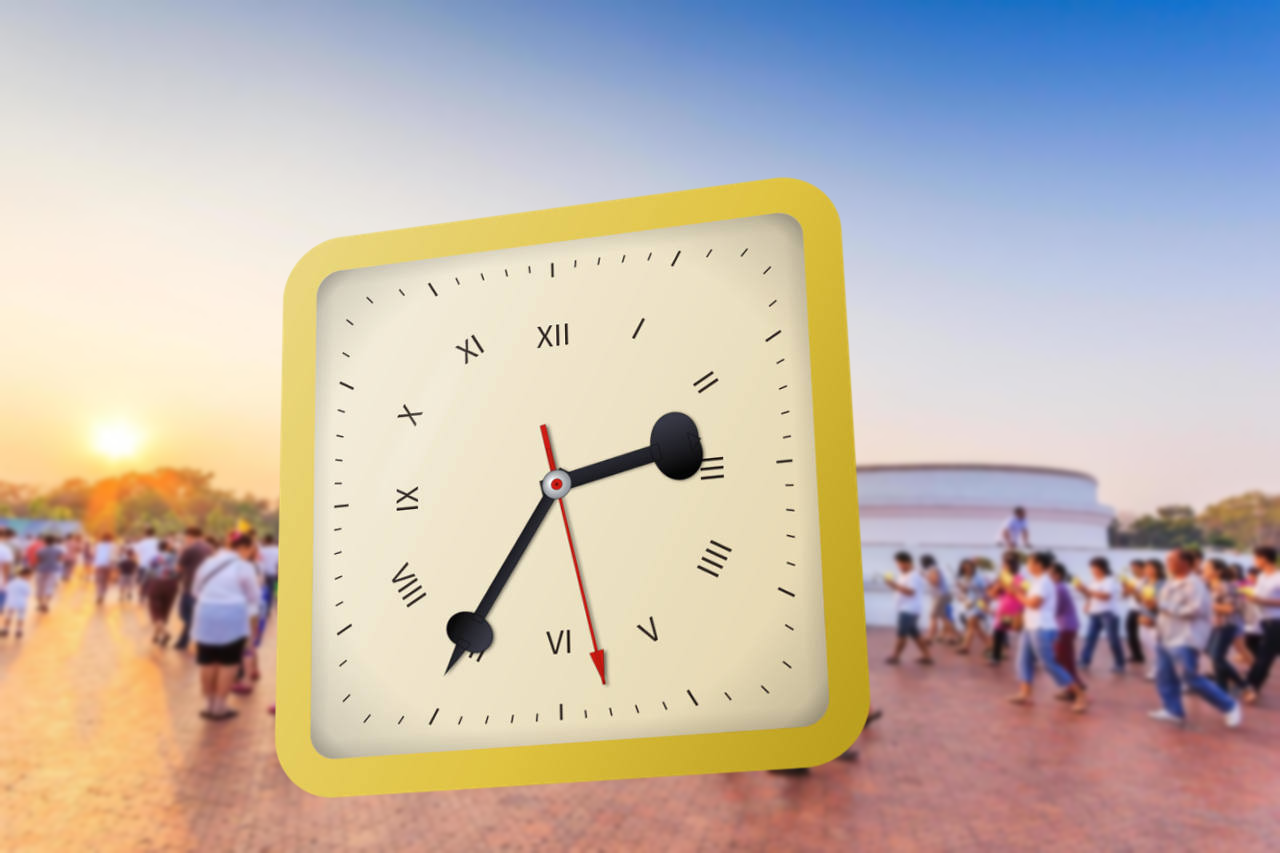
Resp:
2:35:28
